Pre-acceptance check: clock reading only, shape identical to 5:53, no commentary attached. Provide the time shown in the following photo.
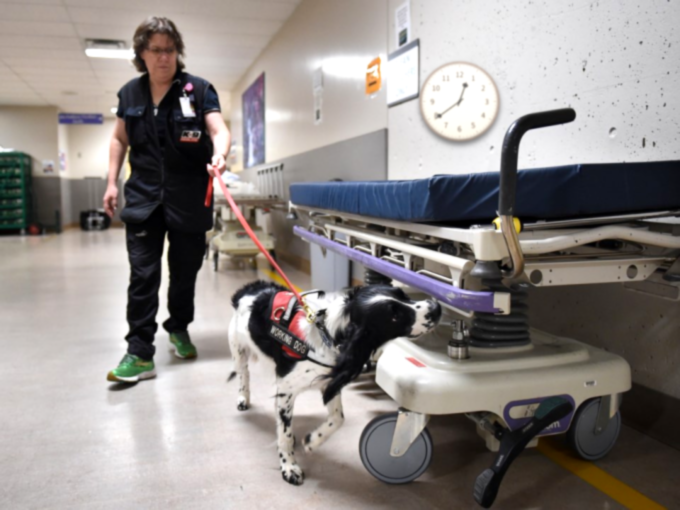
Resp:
12:39
